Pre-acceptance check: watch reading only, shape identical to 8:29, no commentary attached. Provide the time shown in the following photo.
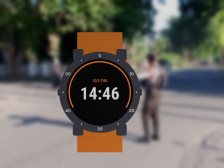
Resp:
14:46
